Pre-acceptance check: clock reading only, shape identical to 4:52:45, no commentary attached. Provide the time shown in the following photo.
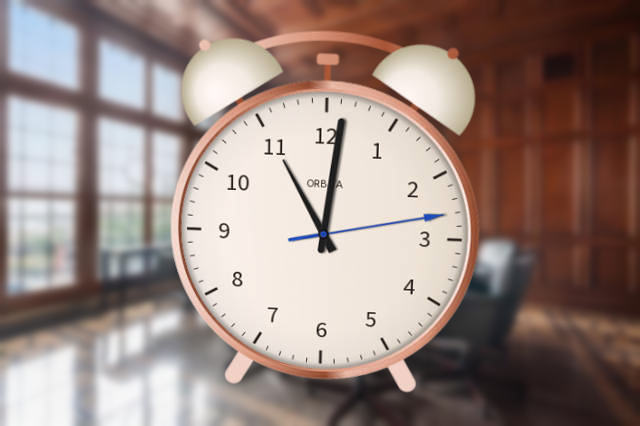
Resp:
11:01:13
